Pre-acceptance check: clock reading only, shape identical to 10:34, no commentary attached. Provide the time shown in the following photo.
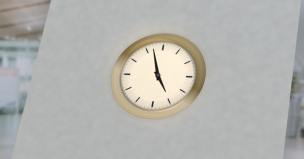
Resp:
4:57
